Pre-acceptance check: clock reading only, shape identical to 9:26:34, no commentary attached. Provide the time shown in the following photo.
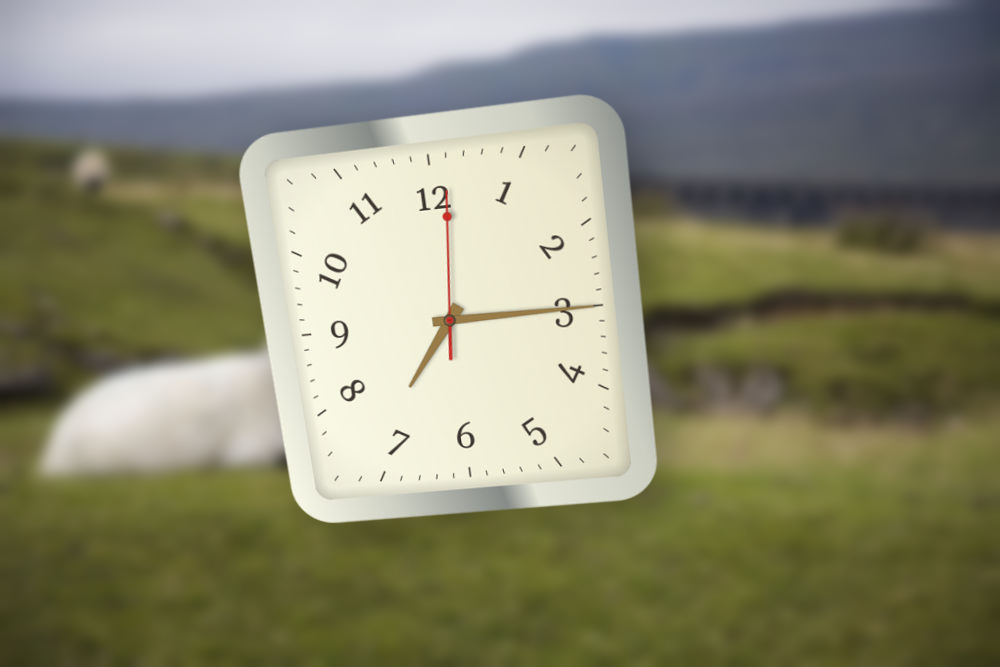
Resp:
7:15:01
